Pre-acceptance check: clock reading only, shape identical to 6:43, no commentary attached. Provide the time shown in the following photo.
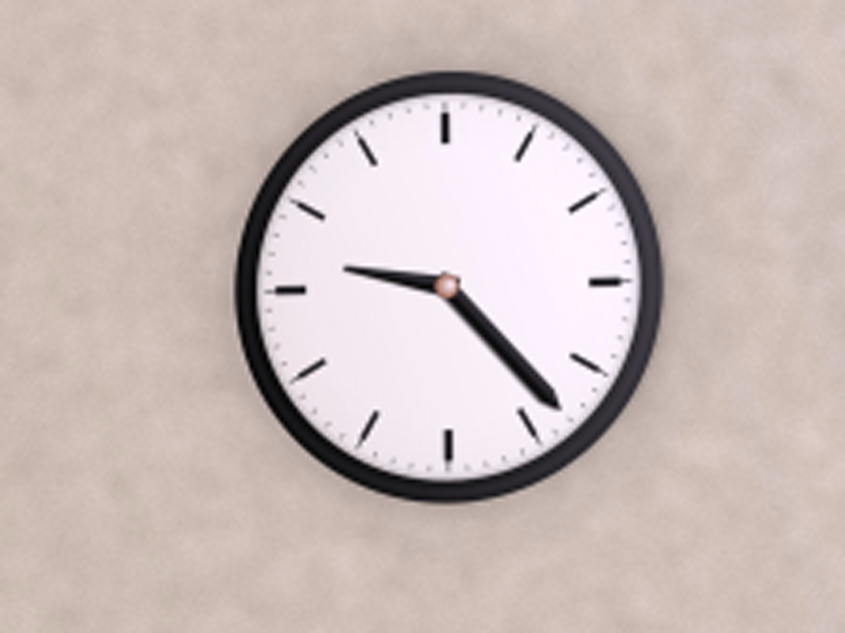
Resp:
9:23
